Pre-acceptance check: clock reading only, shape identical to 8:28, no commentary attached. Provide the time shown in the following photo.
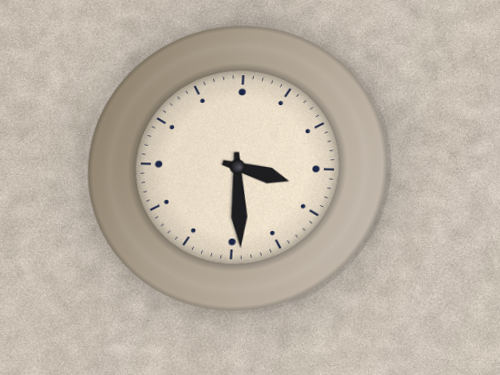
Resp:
3:29
